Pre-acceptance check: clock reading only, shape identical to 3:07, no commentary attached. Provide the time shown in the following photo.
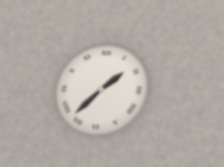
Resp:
1:37
